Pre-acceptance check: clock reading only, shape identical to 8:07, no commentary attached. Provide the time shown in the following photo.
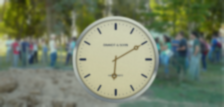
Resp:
6:10
